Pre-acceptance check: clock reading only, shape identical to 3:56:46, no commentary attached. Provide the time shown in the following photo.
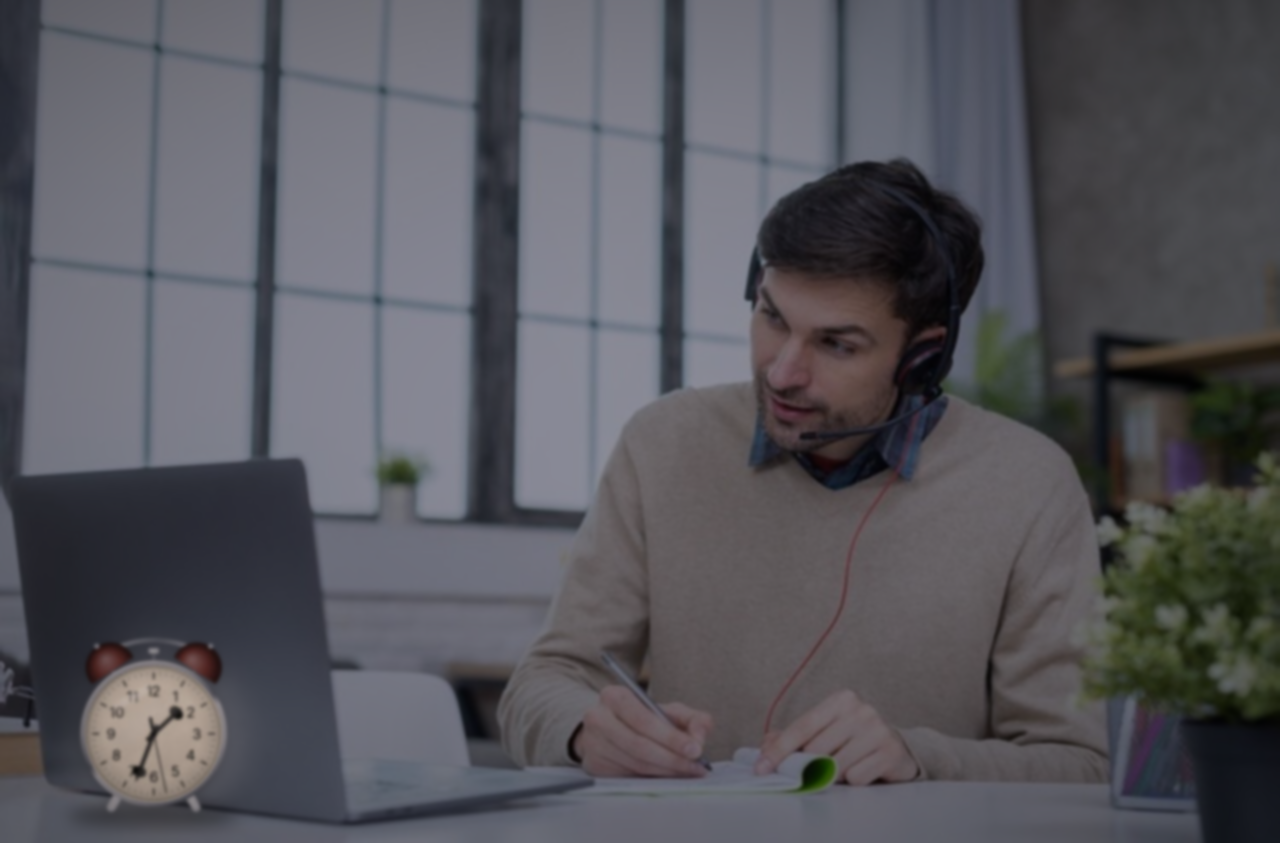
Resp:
1:33:28
